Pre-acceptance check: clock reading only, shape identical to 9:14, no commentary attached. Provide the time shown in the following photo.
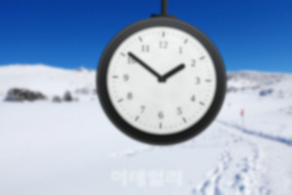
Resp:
1:51
